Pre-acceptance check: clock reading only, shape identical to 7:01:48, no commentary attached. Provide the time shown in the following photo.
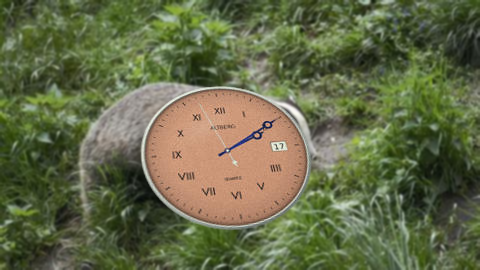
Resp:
2:09:57
